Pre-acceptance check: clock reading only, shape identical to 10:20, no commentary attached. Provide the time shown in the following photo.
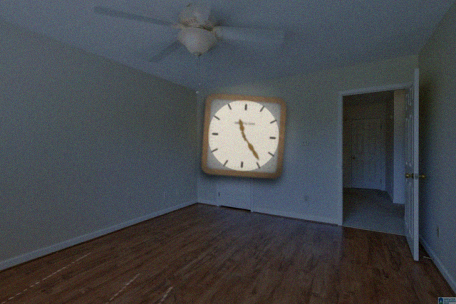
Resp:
11:24
